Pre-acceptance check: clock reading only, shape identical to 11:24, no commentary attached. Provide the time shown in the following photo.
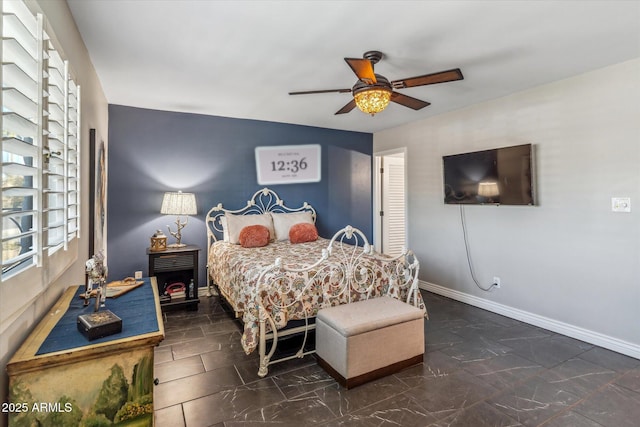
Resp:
12:36
